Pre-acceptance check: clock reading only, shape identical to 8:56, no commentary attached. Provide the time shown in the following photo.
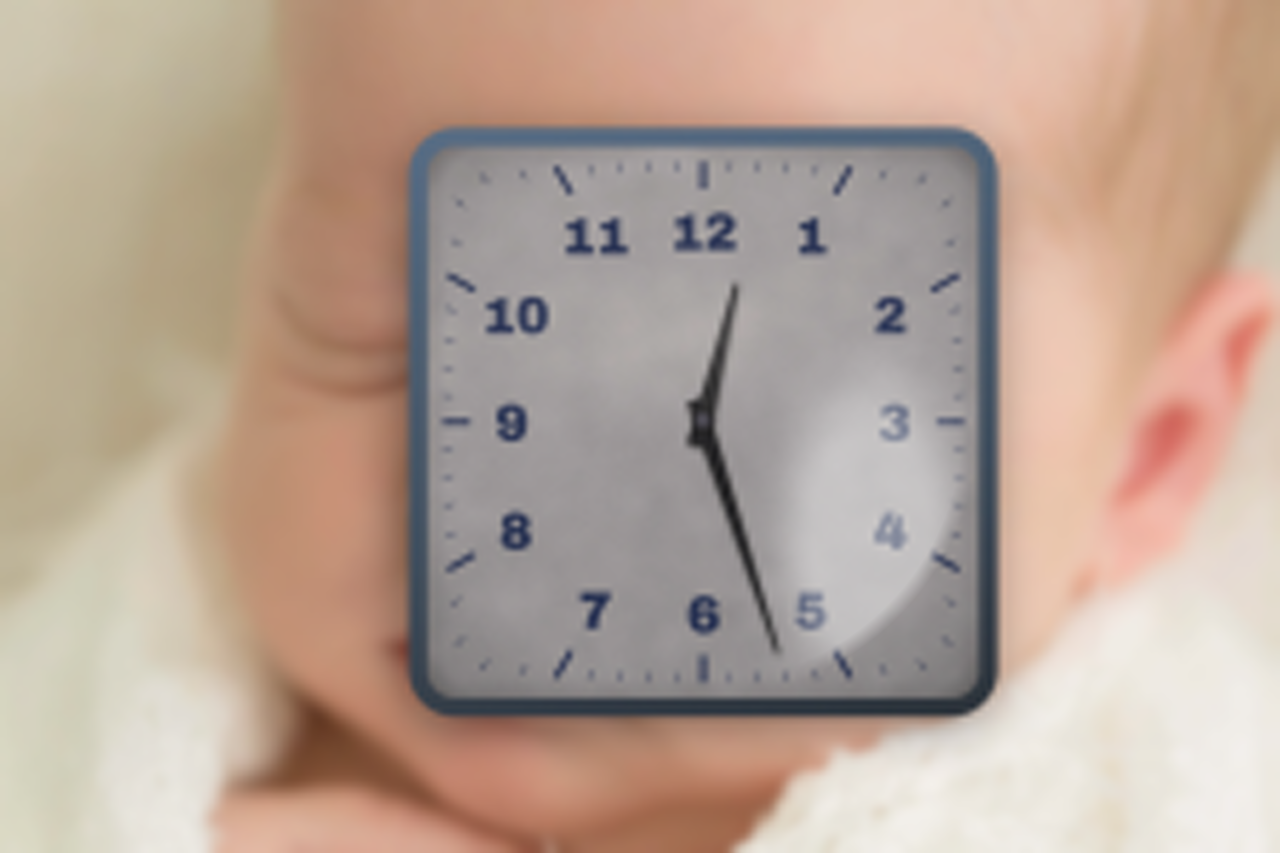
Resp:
12:27
